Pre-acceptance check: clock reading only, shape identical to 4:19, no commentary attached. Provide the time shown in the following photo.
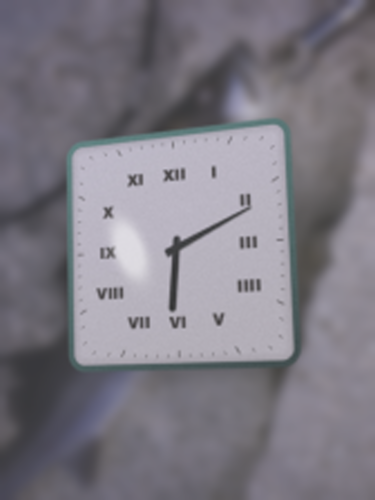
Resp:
6:11
